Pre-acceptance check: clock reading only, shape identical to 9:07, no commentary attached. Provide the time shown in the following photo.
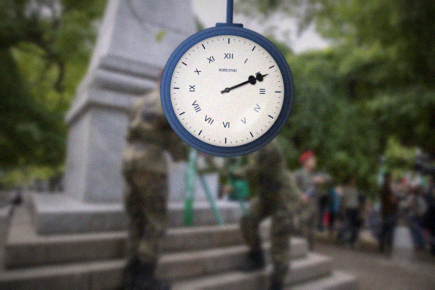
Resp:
2:11
